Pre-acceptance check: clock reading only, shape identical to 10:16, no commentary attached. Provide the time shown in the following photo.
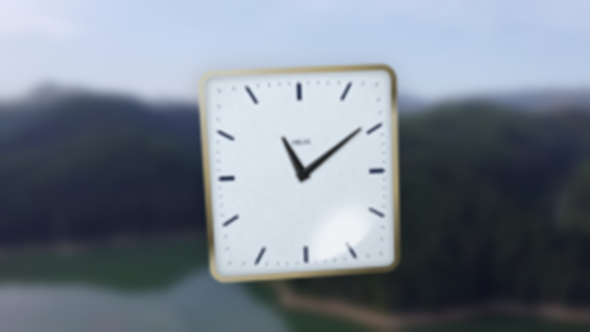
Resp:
11:09
